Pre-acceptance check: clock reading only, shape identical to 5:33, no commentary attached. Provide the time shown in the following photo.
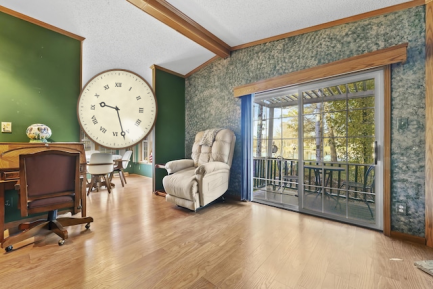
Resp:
9:27
